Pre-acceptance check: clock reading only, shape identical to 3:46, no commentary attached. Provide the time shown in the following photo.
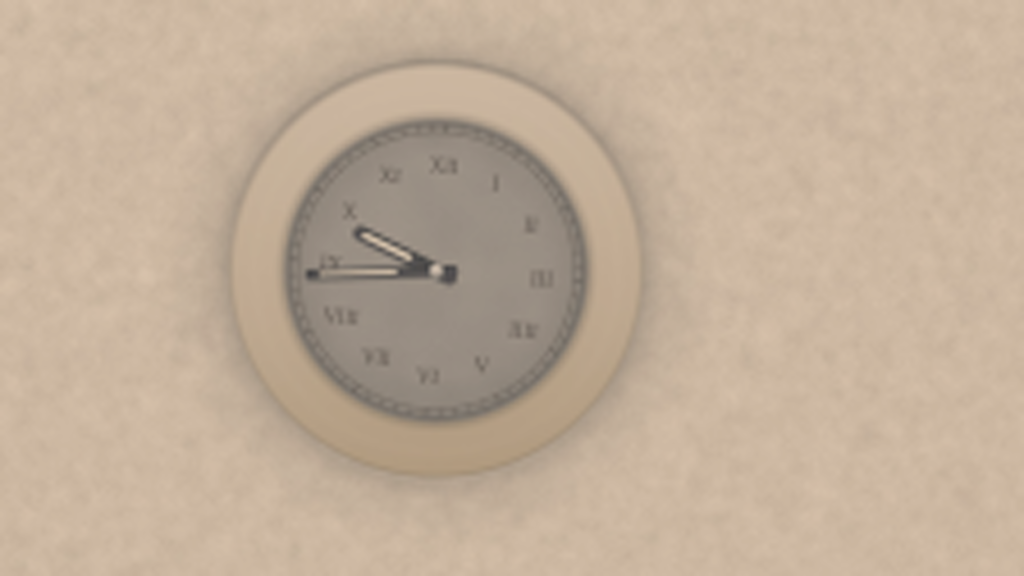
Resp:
9:44
